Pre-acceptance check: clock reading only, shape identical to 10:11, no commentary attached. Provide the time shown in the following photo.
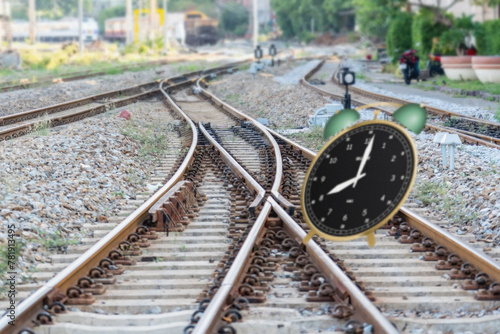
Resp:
8:01
